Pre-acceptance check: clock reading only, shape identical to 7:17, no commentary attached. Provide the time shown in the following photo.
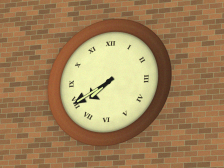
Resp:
7:40
